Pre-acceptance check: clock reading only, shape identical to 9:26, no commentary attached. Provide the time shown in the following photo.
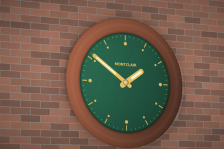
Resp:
1:51
